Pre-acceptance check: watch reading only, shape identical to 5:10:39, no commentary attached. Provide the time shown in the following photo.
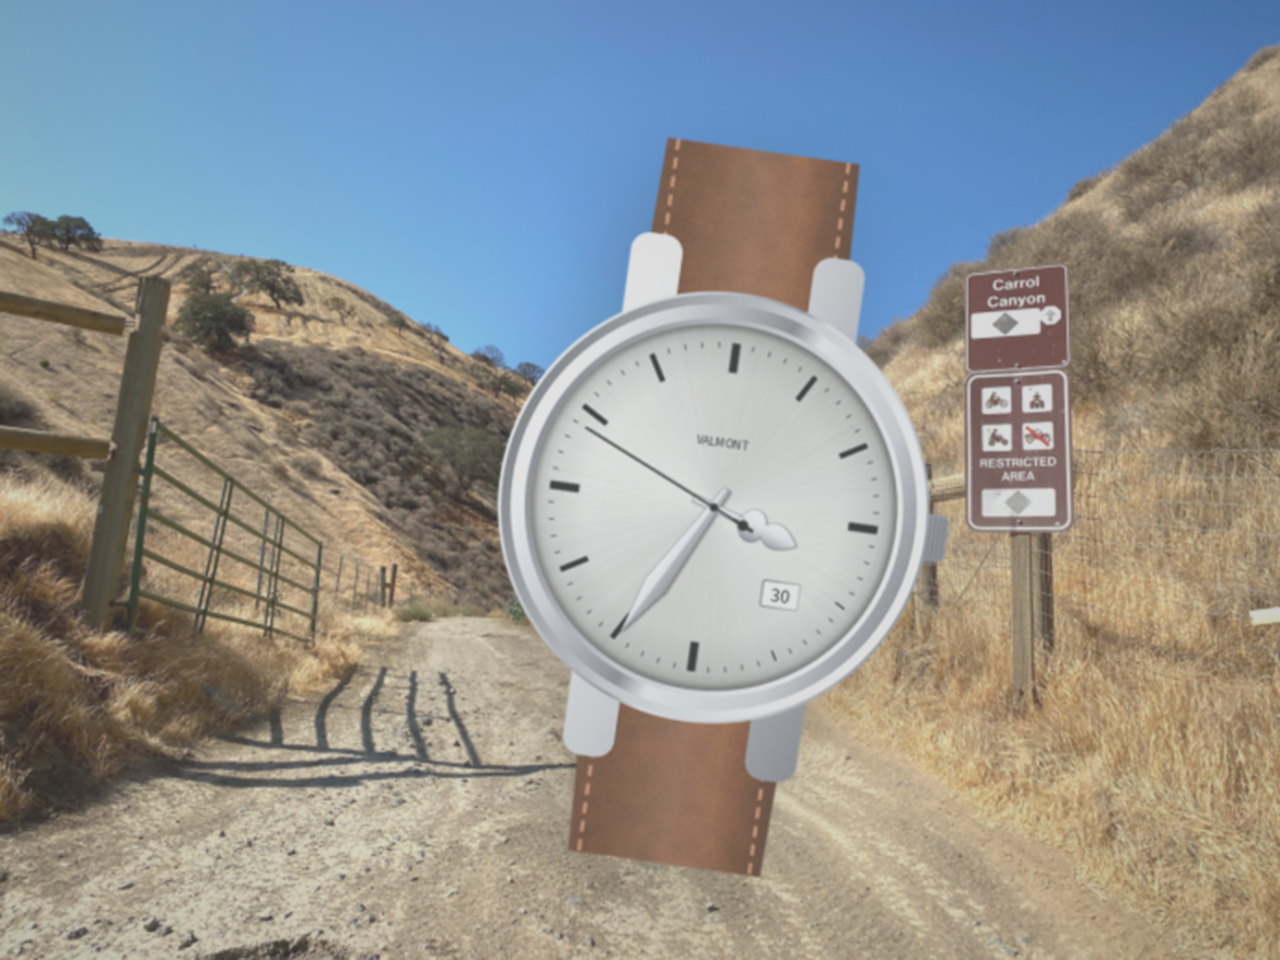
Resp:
3:34:49
